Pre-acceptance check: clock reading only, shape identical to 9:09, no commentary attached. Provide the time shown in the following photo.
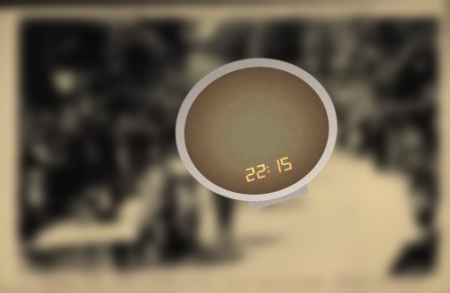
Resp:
22:15
